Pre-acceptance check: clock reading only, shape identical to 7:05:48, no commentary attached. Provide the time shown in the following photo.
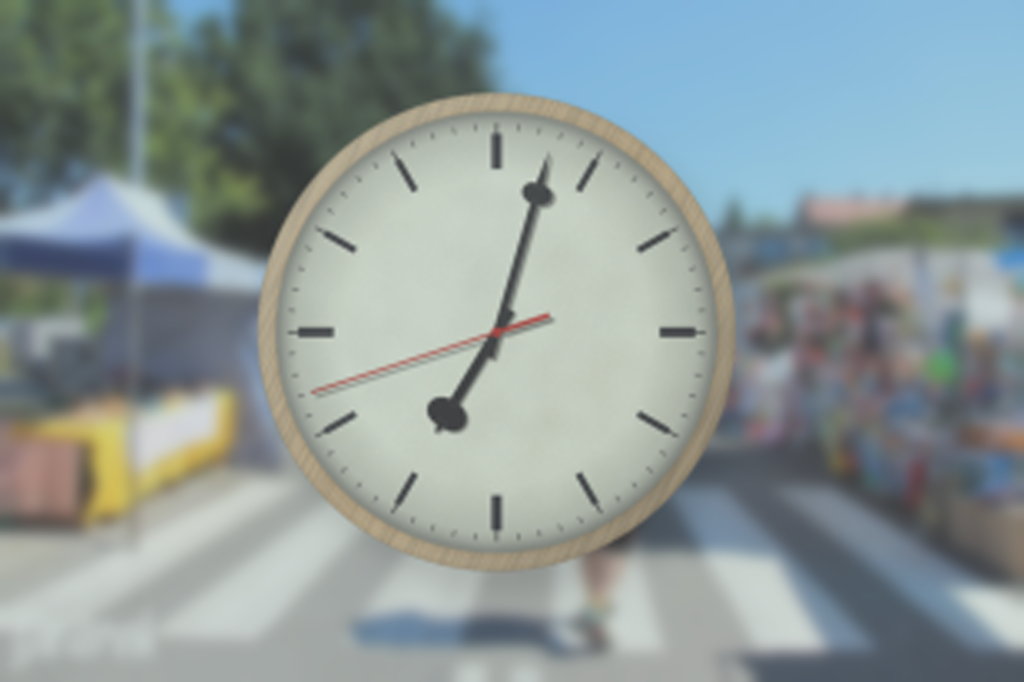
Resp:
7:02:42
